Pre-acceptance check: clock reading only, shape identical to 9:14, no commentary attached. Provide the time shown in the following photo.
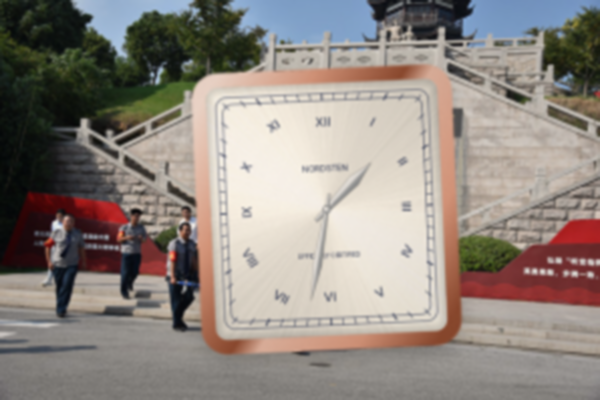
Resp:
1:32
